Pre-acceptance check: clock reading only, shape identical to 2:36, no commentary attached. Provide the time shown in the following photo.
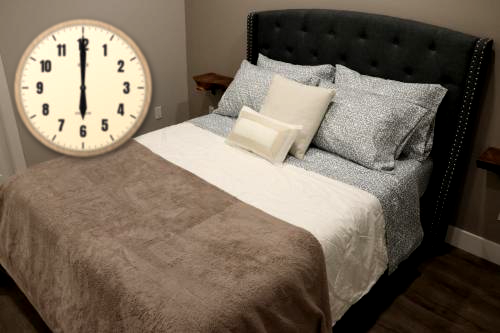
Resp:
6:00
